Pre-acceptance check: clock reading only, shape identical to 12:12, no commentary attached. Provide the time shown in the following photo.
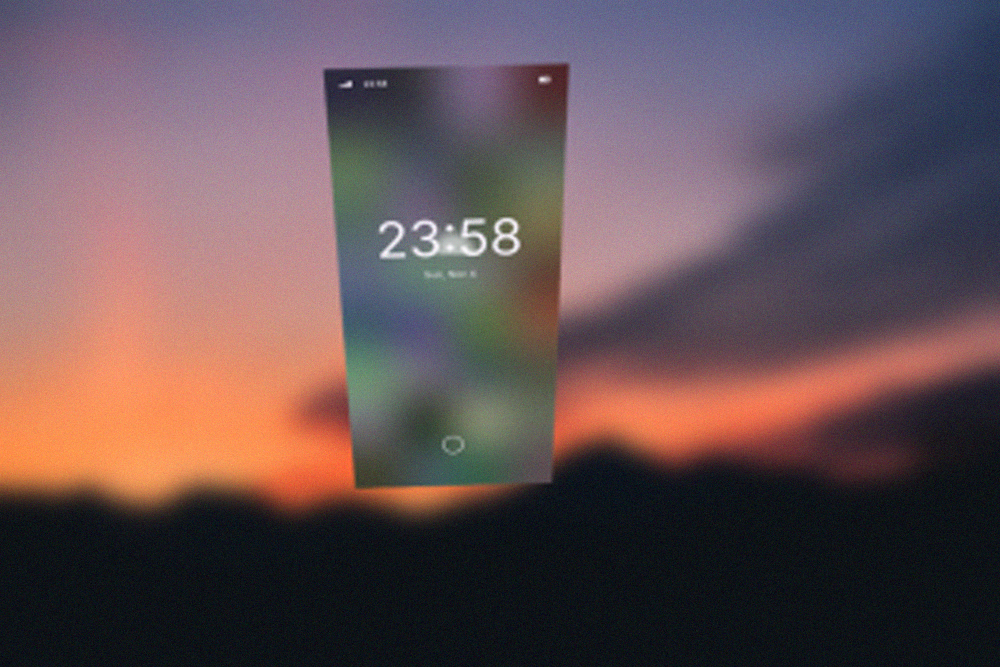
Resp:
23:58
